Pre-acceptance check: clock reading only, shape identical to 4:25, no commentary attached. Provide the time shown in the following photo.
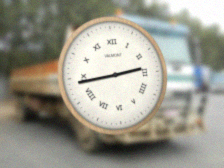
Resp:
2:44
